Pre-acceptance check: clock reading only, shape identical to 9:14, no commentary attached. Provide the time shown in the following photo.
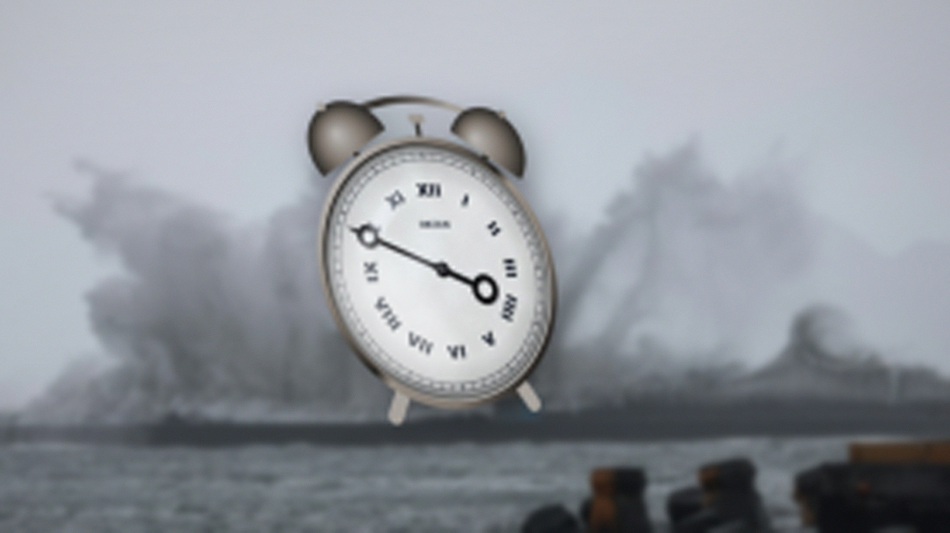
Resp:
3:49
